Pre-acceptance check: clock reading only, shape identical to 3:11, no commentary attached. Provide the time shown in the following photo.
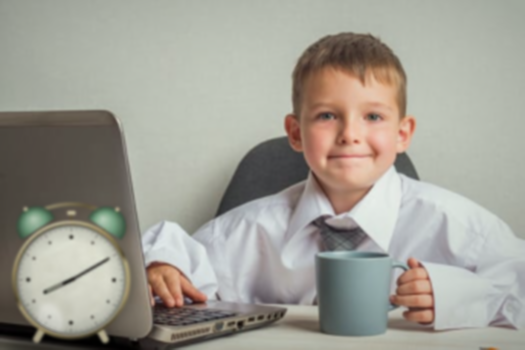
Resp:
8:10
